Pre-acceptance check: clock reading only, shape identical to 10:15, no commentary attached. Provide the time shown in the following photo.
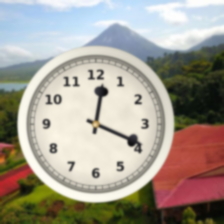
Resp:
12:19
